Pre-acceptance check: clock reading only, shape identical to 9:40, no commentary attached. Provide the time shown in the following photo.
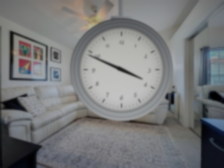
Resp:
3:49
